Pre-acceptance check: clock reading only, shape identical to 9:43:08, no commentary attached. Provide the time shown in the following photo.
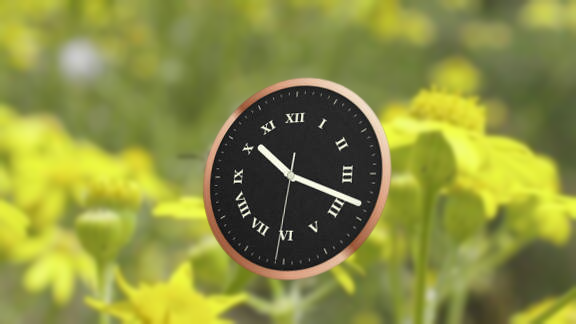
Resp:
10:18:31
